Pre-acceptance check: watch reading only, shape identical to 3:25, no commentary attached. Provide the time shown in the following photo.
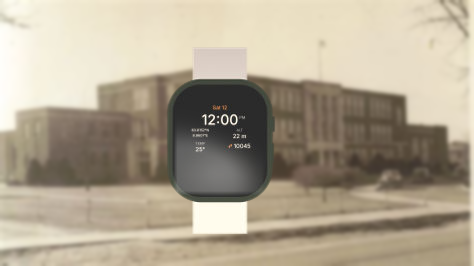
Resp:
12:00
